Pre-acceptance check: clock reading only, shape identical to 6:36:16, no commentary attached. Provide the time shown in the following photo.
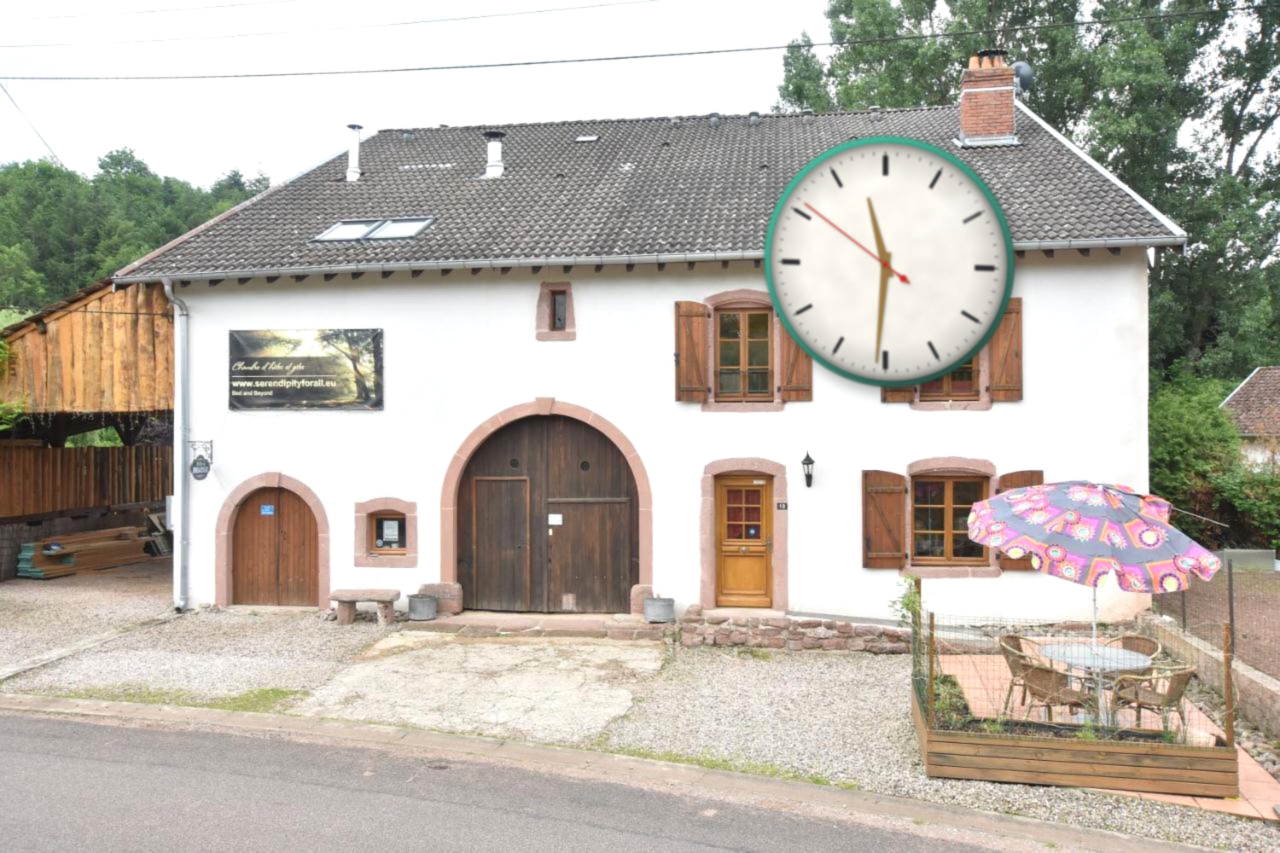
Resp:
11:30:51
